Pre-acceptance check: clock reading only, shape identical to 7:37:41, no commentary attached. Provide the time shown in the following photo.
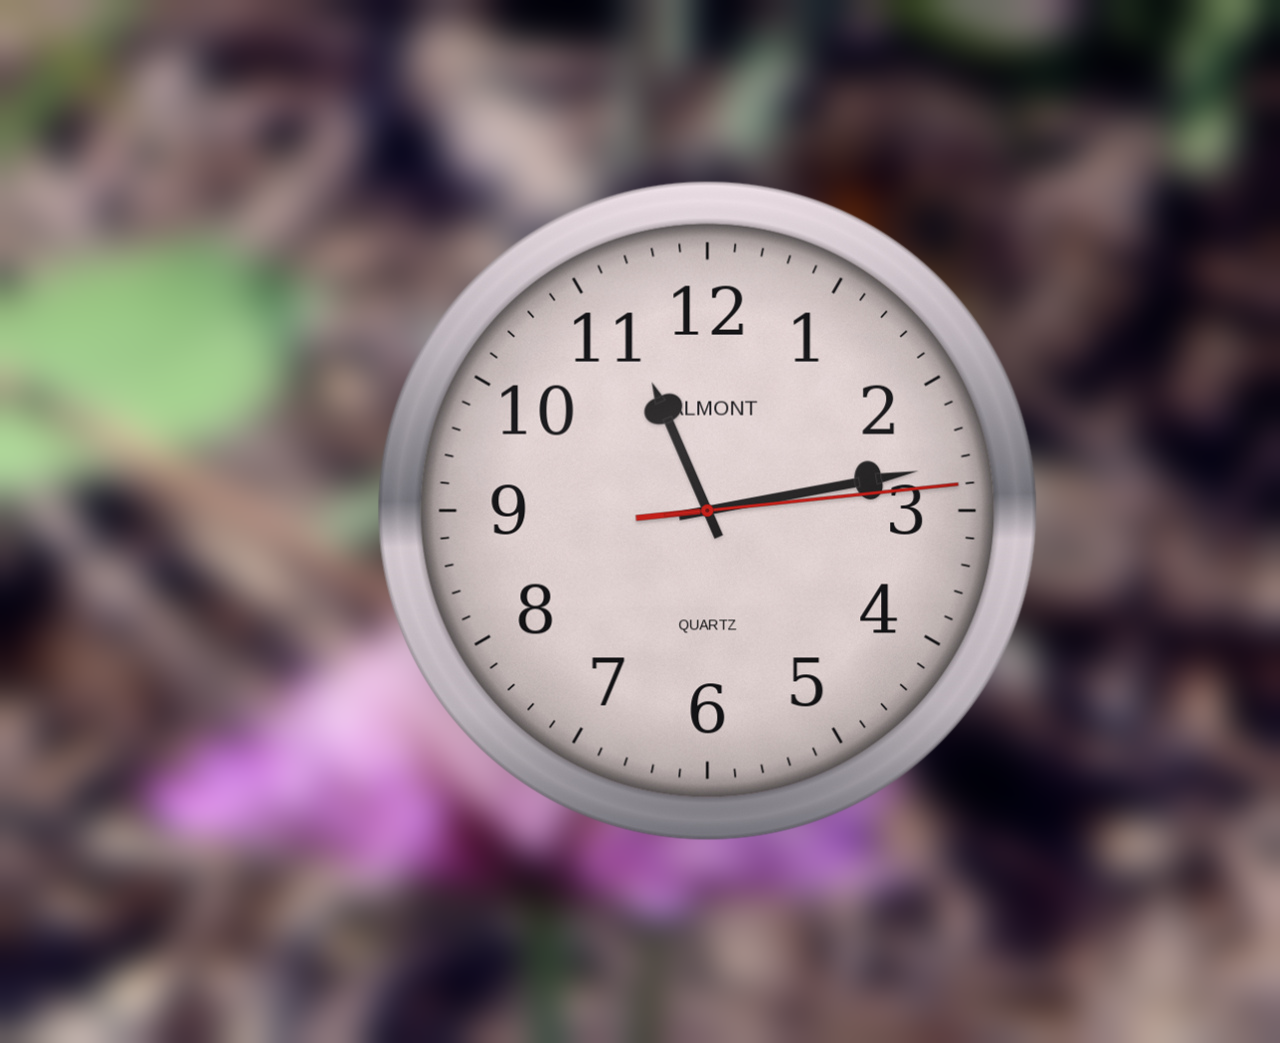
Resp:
11:13:14
